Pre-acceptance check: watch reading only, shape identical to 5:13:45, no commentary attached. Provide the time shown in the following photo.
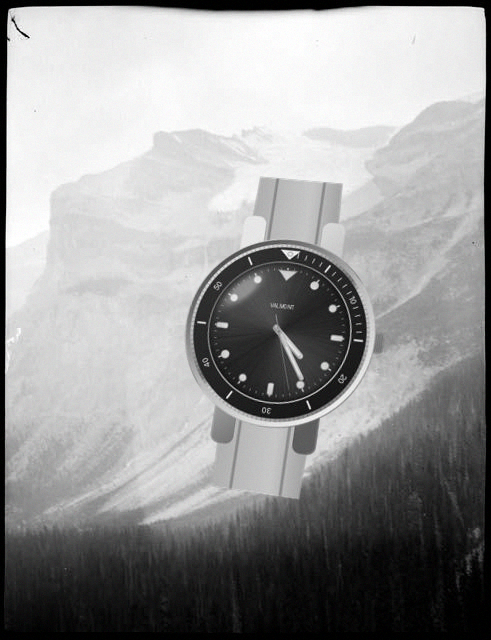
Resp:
4:24:27
